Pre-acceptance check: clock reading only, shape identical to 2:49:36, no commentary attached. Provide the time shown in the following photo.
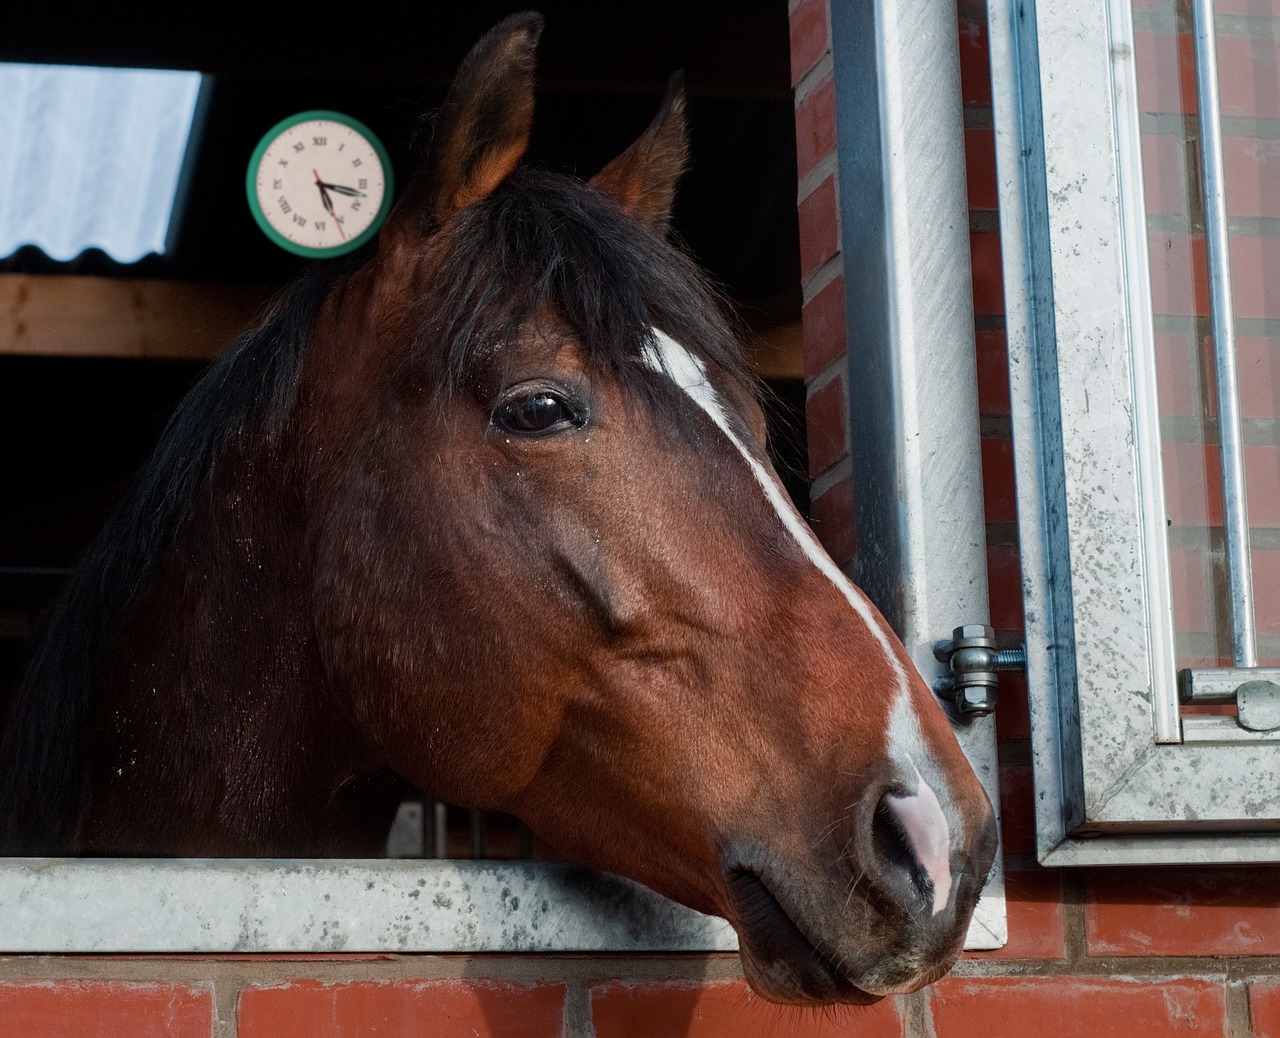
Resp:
5:17:26
